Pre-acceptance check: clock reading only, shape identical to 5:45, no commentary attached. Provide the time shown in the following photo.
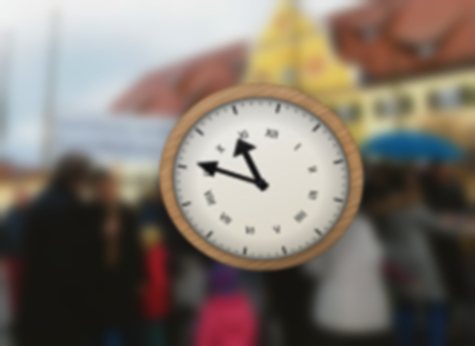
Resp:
10:46
